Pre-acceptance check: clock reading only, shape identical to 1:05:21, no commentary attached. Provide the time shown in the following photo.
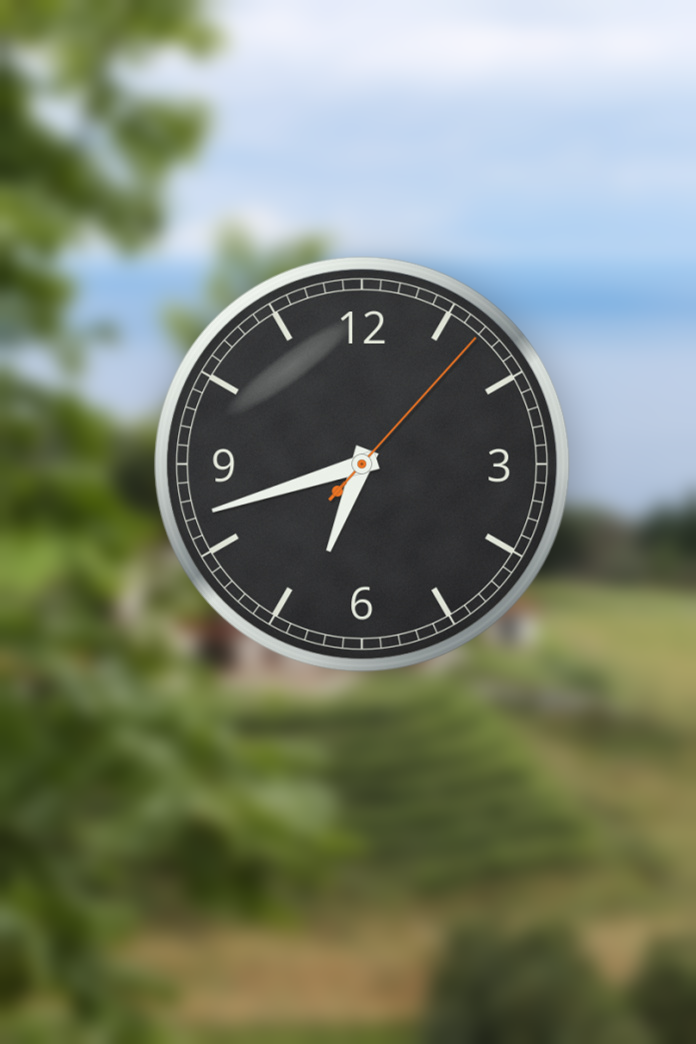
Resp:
6:42:07
